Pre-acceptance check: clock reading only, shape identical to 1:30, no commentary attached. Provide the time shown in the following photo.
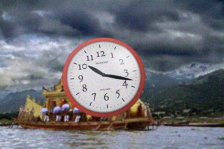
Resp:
10:18
